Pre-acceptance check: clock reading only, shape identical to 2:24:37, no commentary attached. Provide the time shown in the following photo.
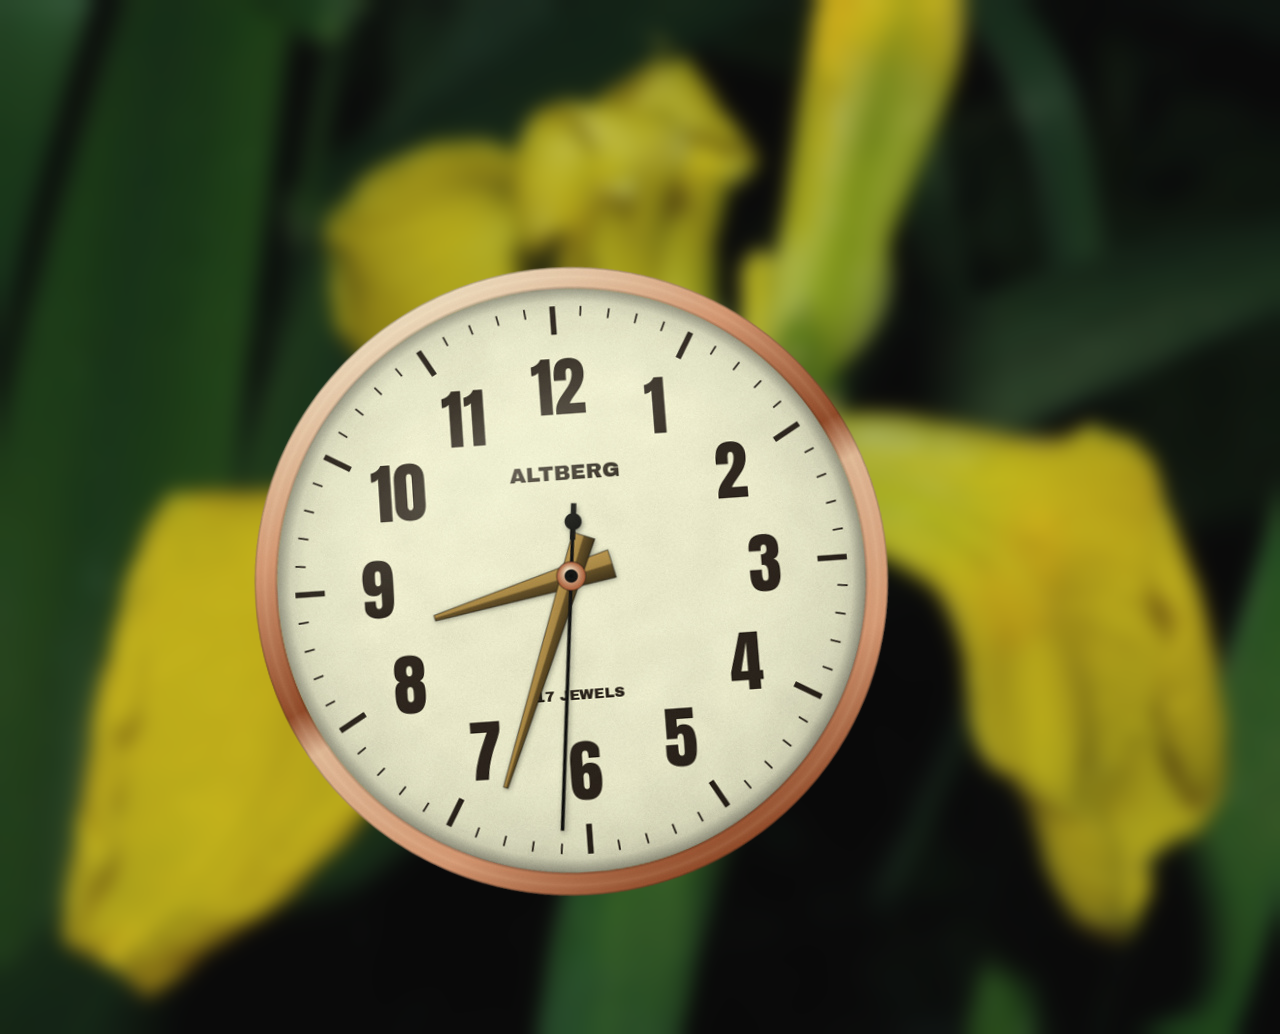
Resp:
8:33:31
